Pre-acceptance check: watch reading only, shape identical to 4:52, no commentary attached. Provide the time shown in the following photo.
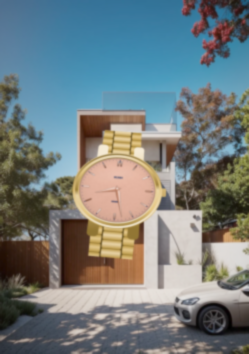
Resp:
8:28
